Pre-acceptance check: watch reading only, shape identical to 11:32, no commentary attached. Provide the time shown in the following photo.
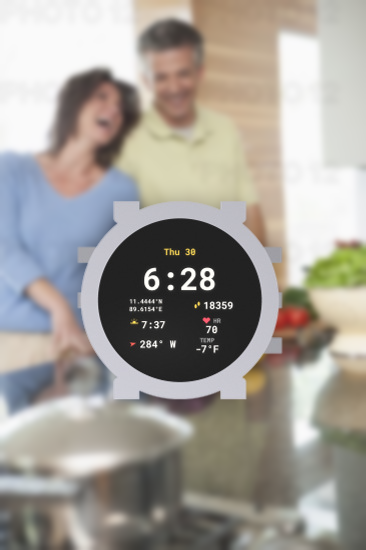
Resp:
6:28
